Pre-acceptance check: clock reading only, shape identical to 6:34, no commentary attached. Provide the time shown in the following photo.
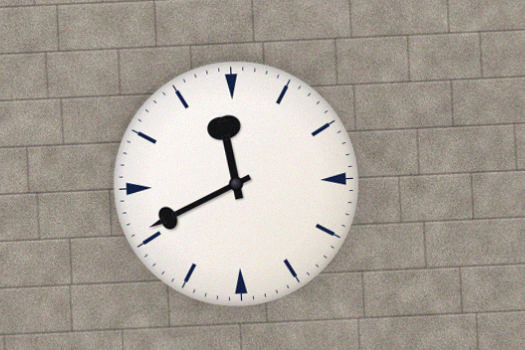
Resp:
11:41
